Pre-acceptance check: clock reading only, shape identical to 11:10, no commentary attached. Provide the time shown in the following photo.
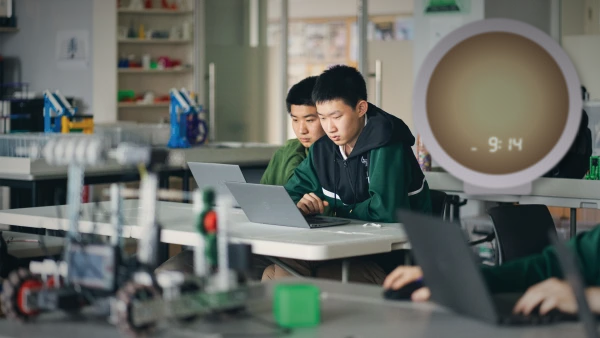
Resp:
9:14
